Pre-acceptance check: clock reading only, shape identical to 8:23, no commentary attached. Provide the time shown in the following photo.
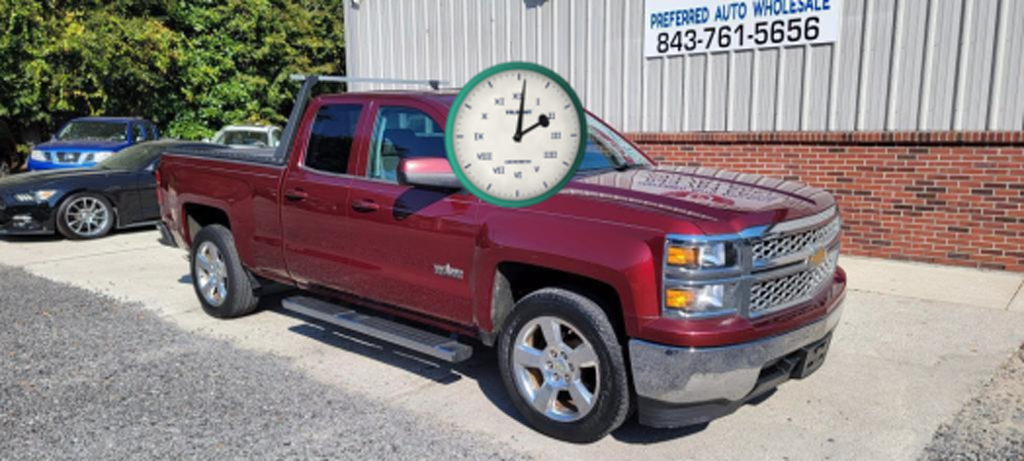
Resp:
2:01
